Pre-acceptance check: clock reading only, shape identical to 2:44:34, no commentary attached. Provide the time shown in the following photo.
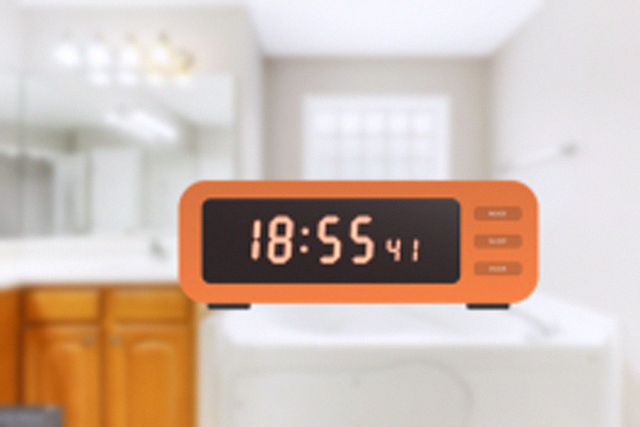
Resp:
18:55:41
